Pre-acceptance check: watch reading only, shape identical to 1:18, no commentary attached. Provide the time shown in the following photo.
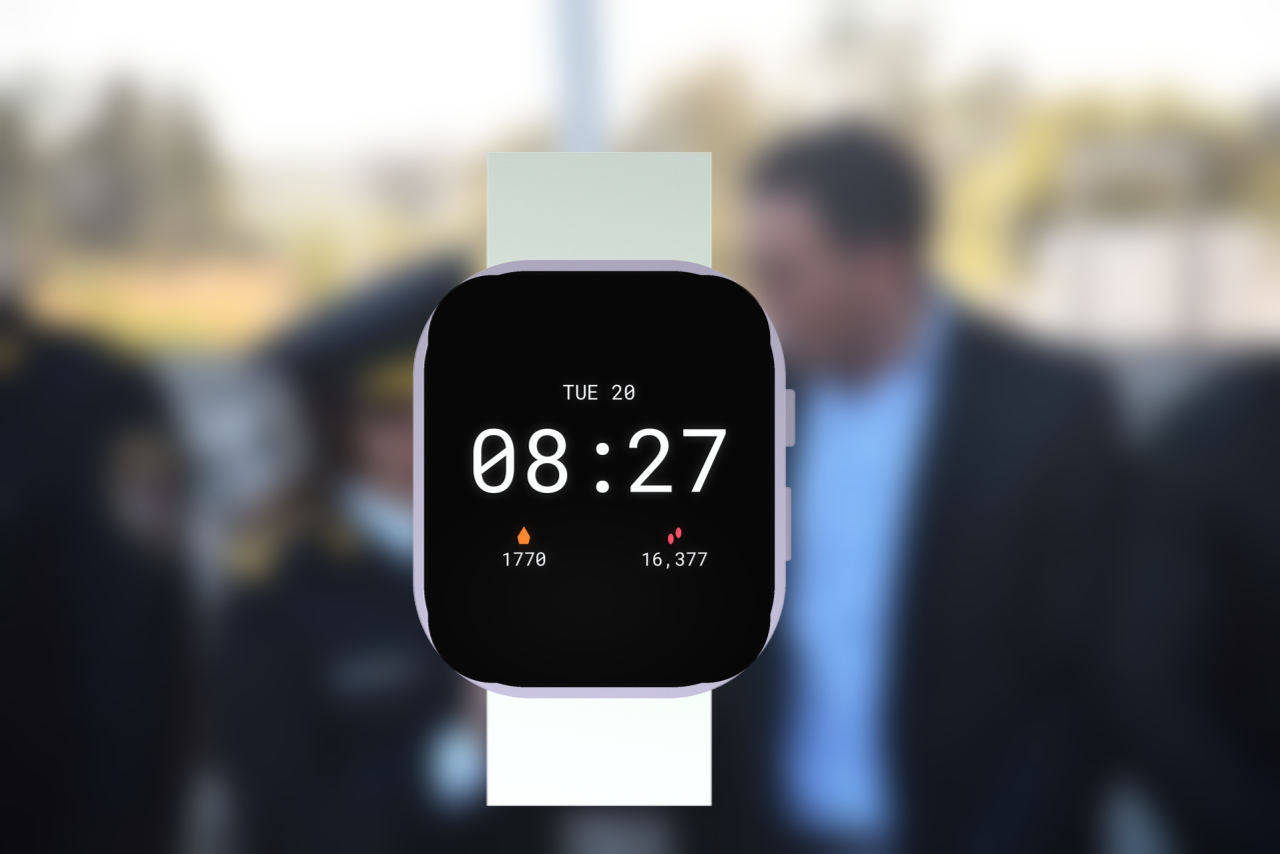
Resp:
8:27
